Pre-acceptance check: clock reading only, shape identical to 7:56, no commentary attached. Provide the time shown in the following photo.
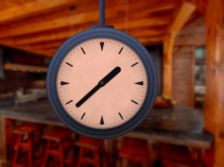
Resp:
1:38
